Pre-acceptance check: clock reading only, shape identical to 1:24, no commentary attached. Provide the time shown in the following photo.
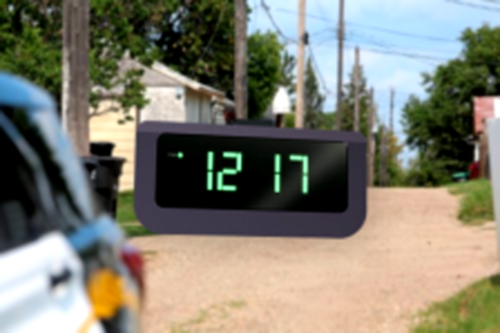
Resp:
12:17
